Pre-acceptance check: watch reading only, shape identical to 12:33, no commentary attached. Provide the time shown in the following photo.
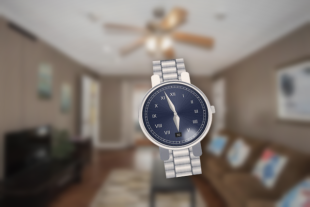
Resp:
5:57
